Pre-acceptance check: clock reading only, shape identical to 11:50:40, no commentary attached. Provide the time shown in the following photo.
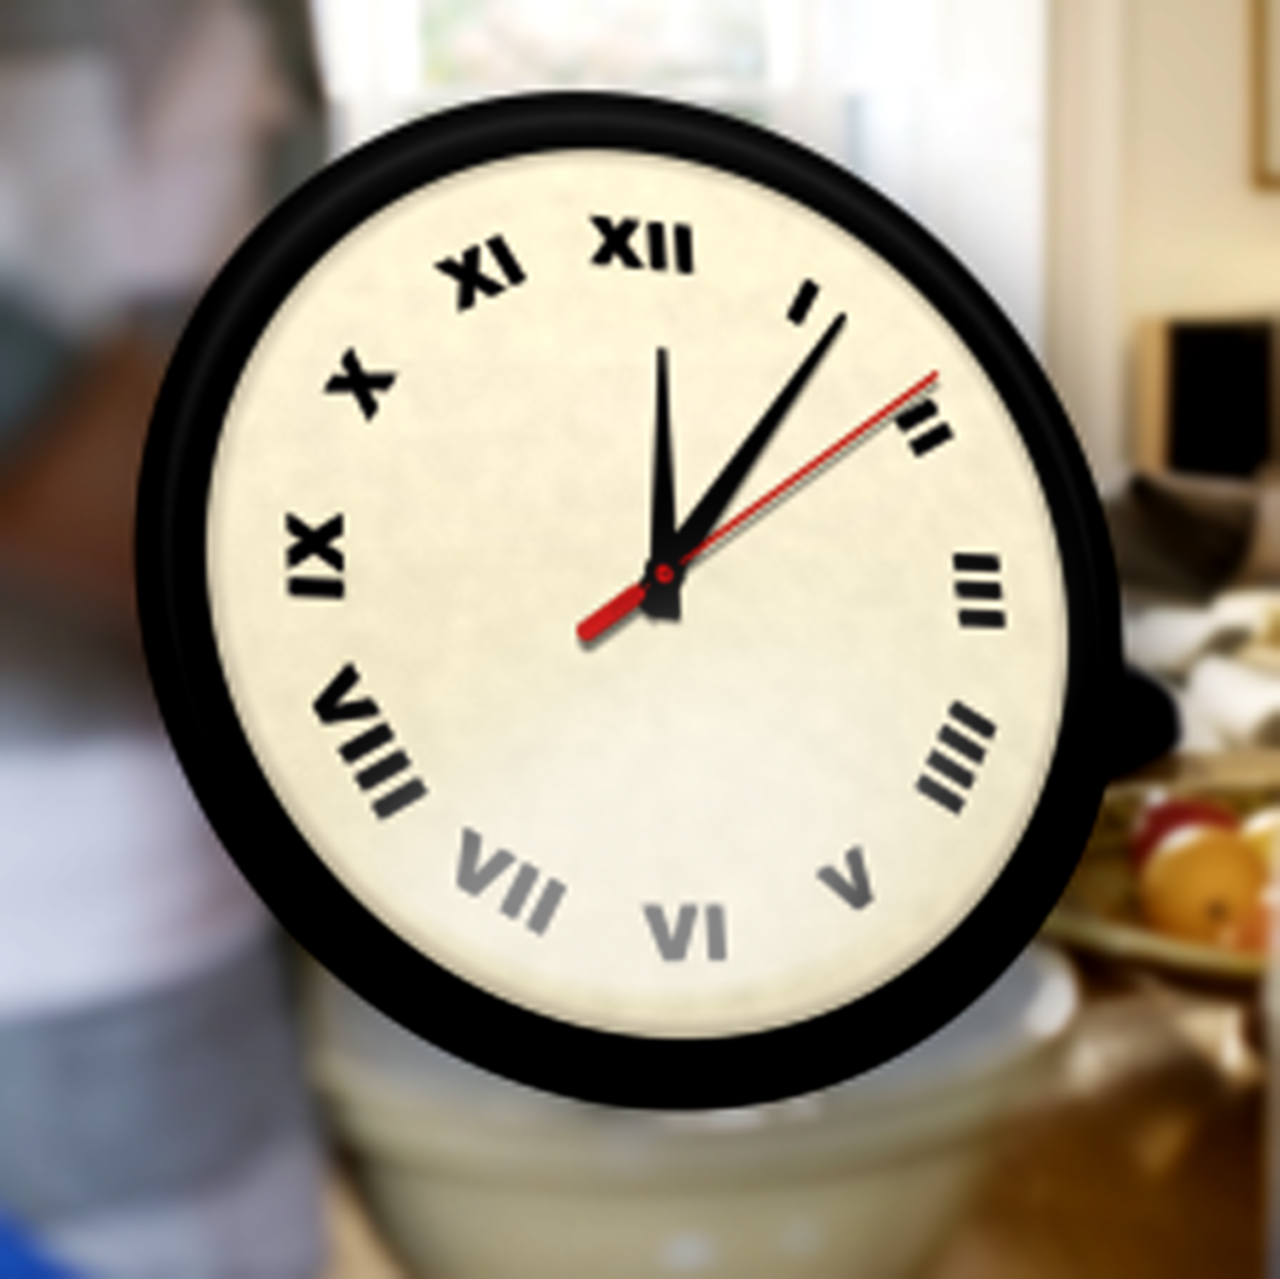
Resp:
12:06:09
